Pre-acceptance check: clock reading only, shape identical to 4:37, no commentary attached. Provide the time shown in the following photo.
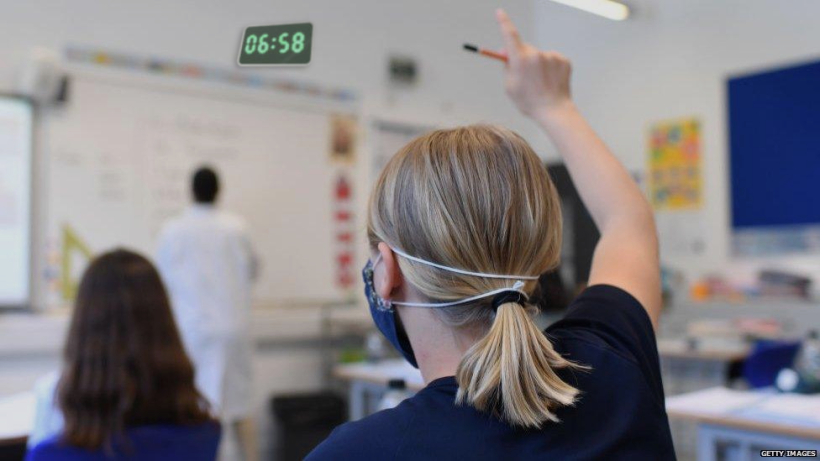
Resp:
6:58
